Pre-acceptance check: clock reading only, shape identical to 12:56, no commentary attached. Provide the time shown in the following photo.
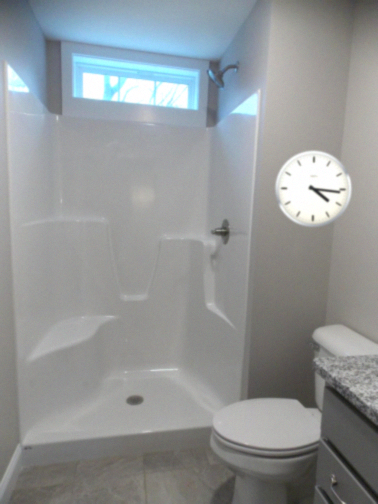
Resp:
4:16
